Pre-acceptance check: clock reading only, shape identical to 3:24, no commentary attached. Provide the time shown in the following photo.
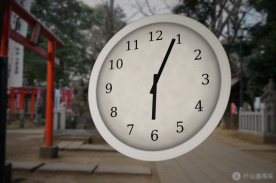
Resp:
6:04
